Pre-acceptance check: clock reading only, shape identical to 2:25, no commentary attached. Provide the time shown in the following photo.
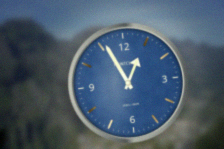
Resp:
12:56
